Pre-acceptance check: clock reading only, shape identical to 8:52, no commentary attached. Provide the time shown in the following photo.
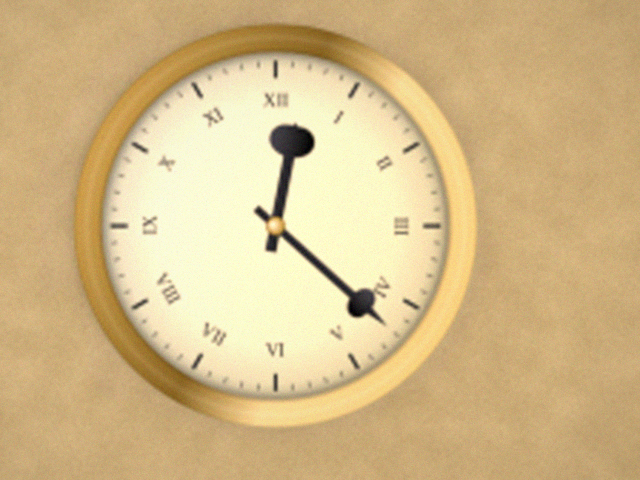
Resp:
12:22
